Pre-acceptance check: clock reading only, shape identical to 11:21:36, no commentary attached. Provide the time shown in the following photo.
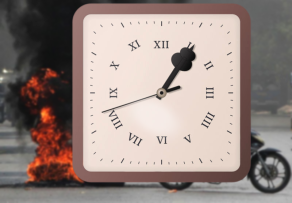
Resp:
1:05:42
